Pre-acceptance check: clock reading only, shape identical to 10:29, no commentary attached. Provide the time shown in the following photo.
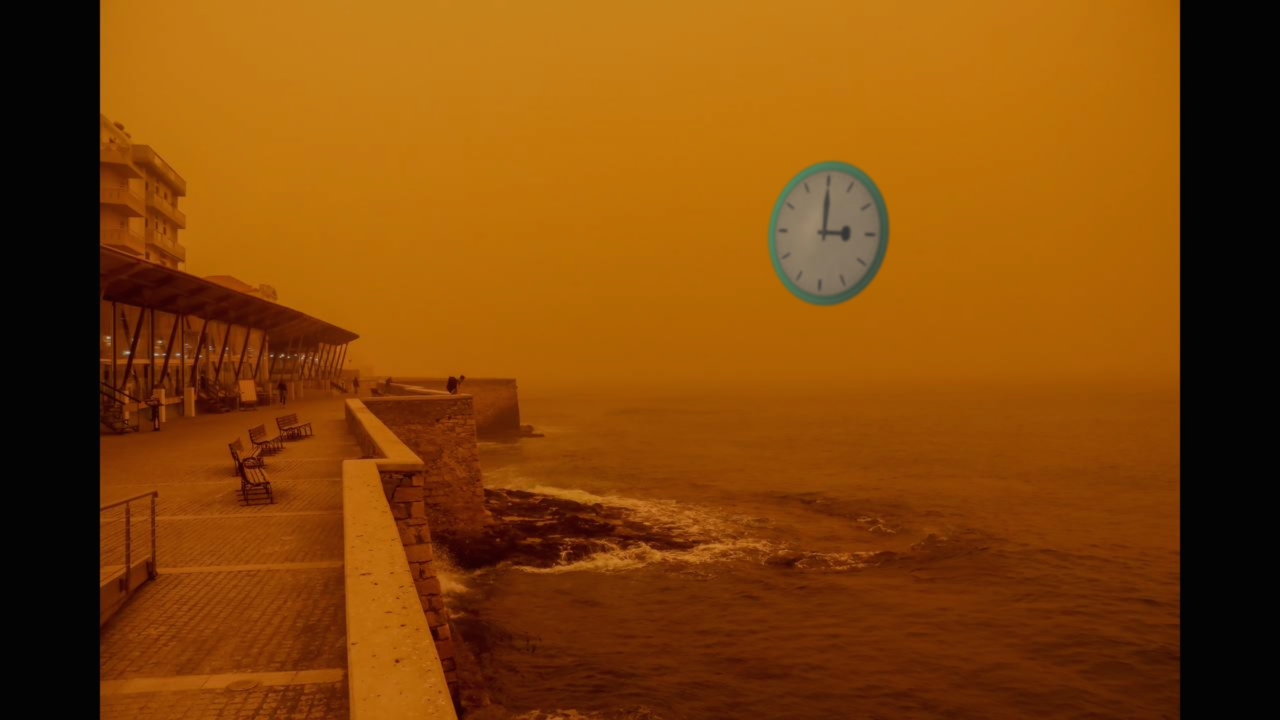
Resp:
3:00
